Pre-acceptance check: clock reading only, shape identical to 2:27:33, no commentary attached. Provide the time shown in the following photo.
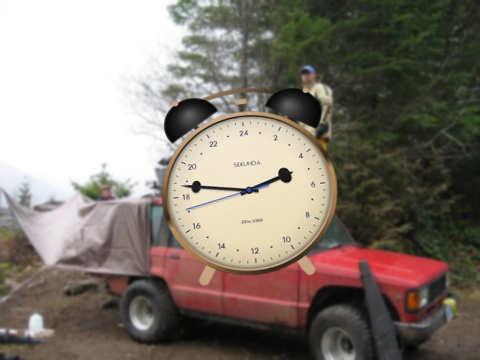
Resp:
4:46:43
